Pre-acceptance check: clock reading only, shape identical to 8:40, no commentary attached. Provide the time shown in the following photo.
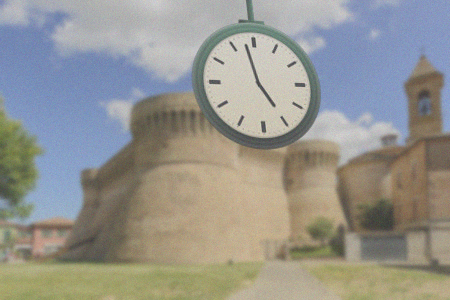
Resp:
4:58
